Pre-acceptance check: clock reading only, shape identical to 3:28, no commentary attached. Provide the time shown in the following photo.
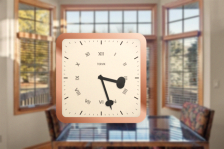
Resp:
3:27
